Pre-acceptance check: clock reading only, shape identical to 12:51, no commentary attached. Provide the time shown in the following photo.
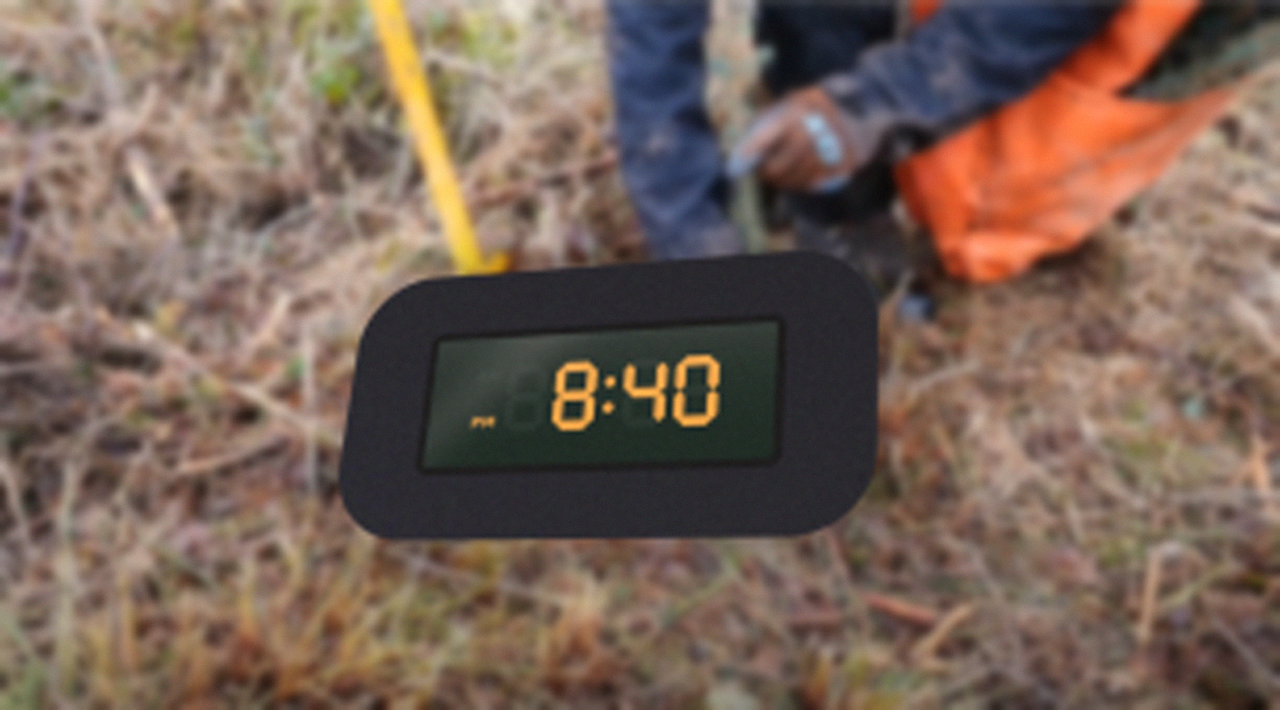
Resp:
8:40
